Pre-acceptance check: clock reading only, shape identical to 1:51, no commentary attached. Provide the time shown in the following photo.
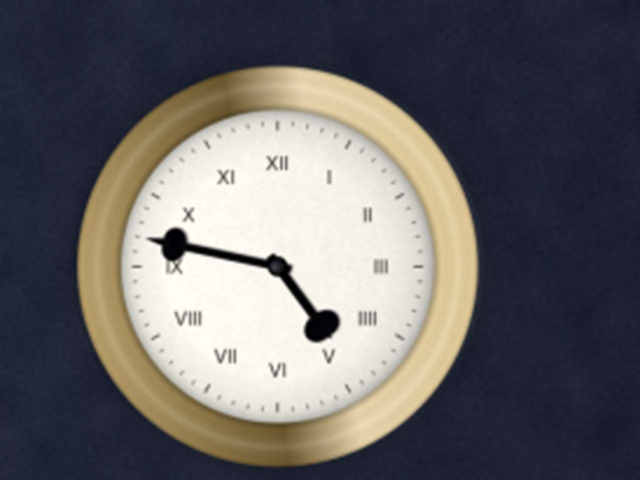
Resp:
4:47
